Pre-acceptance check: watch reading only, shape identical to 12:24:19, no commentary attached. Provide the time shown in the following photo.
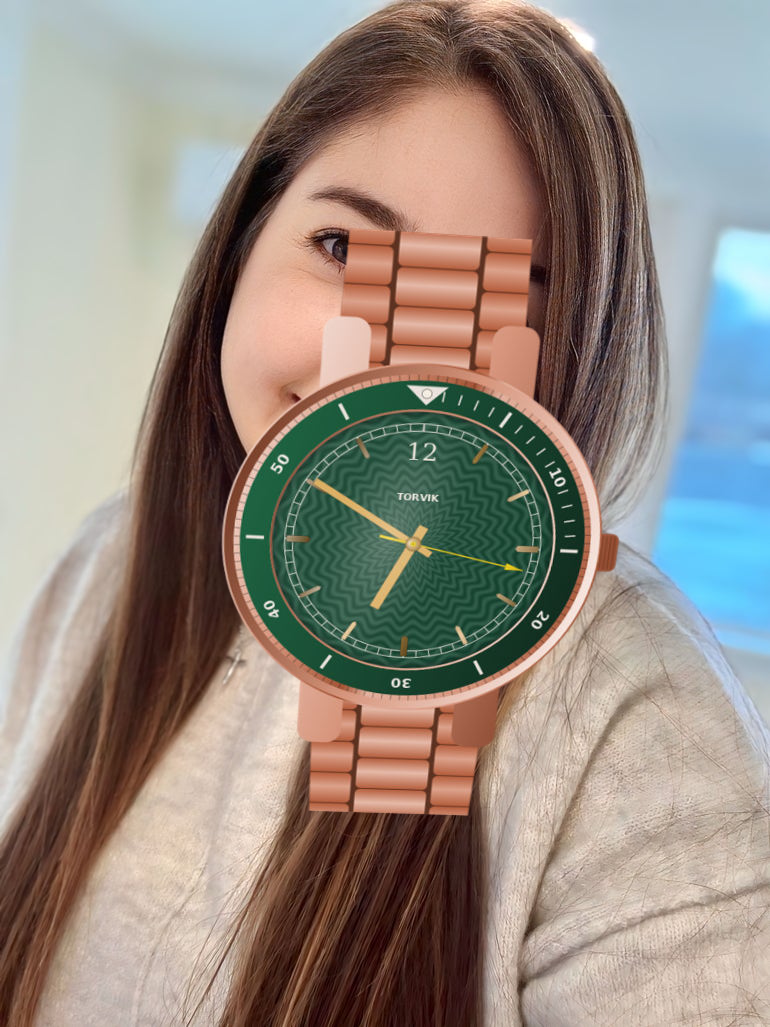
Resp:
6:50:17
